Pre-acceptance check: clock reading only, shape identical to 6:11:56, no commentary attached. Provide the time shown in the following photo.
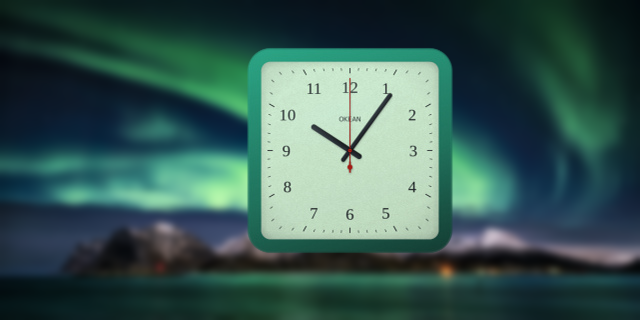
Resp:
10:06:00
